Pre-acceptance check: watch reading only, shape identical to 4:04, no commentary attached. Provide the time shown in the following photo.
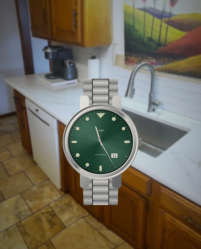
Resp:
11:25
